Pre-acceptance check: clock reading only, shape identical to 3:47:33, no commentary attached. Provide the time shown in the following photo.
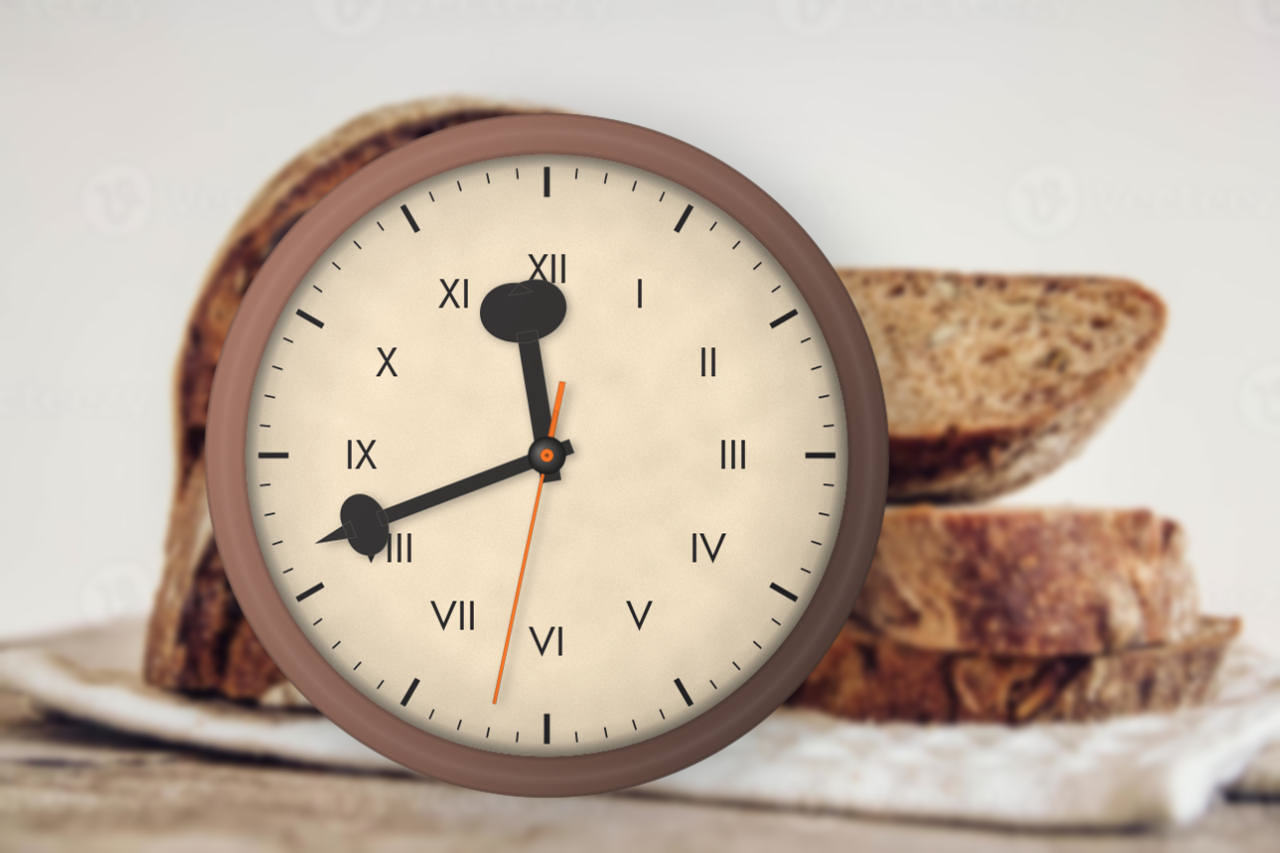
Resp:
11:41:32
